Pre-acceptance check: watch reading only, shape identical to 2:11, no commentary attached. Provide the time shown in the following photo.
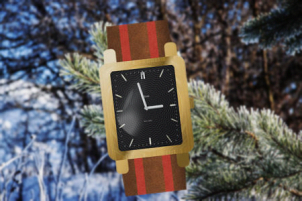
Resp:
2:58
